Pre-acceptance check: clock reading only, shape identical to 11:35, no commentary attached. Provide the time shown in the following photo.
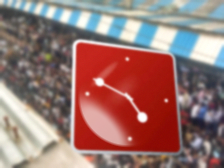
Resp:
4:49
